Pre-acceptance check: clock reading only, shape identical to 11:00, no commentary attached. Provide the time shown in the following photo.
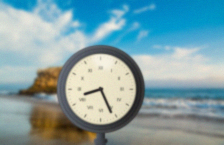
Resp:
8:26
